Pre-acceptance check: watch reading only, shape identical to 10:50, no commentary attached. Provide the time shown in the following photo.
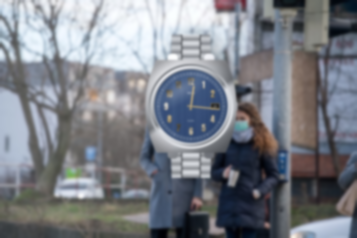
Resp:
12:16
